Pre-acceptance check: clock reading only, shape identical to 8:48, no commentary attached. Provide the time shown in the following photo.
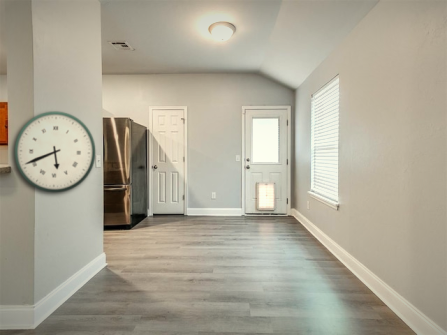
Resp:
5:41
